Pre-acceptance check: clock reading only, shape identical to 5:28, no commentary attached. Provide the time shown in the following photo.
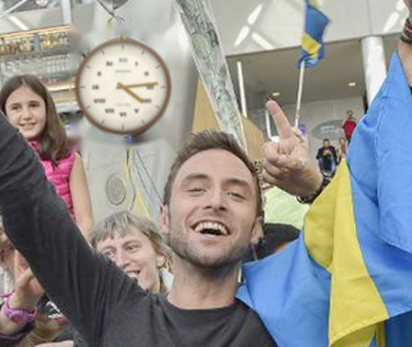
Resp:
4:14
